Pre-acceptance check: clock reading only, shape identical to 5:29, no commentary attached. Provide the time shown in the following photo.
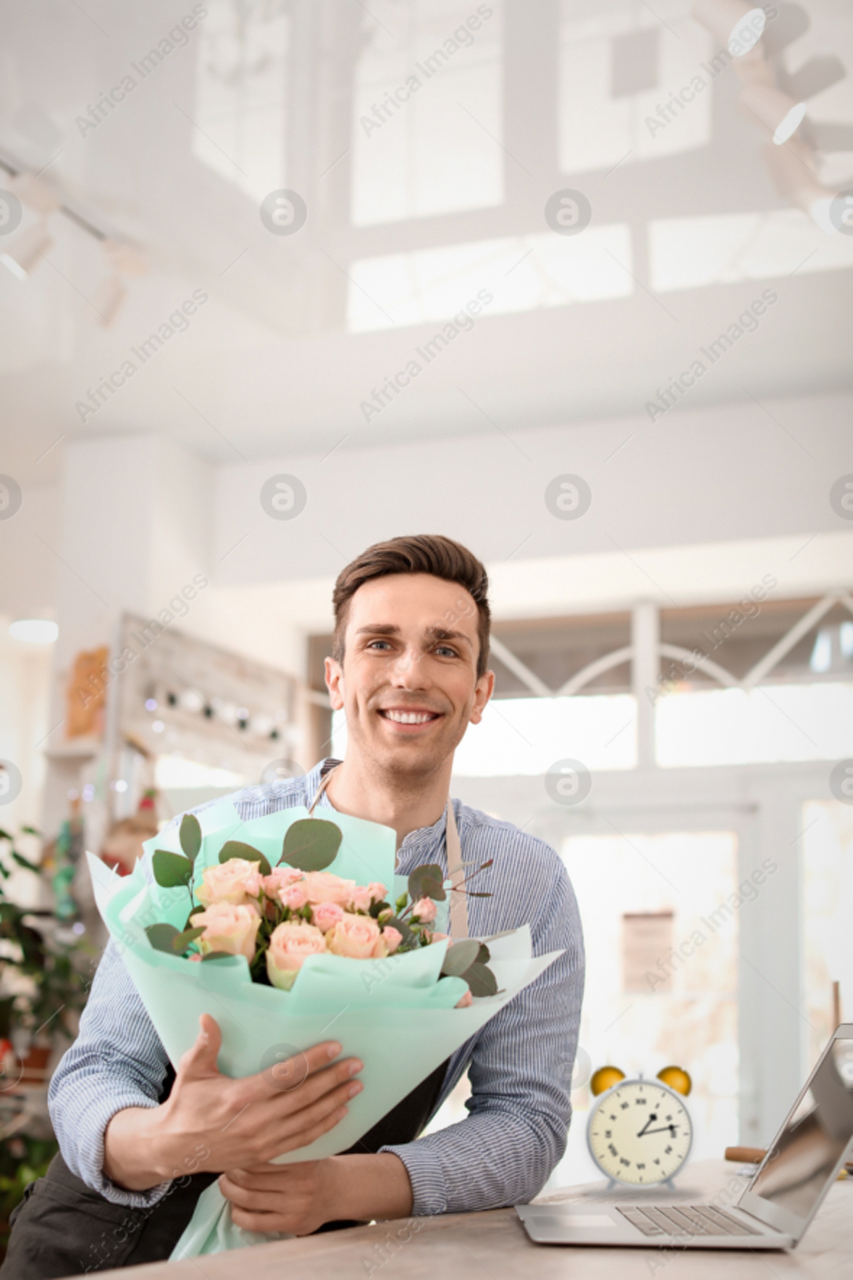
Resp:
1:13
